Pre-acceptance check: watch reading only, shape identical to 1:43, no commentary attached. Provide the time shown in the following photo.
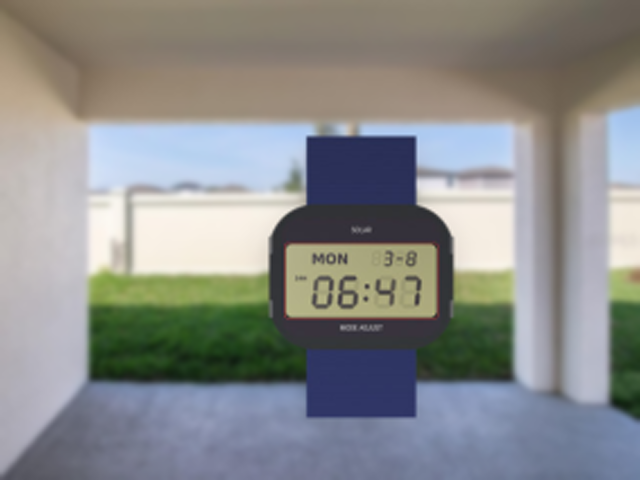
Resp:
6:47
